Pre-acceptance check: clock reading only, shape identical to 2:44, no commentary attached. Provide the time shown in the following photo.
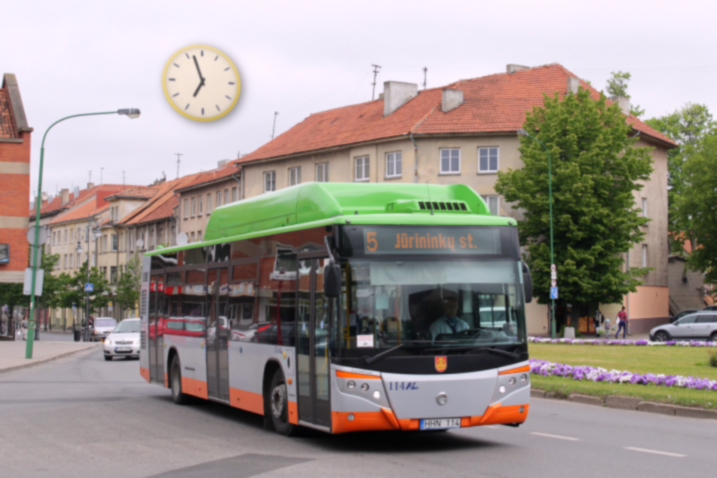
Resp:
6:57
